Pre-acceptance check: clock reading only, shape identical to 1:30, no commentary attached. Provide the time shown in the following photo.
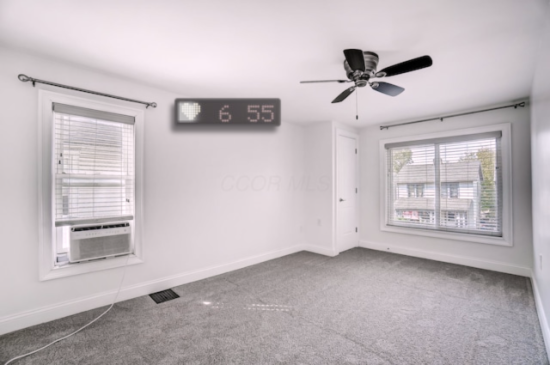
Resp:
6:55
